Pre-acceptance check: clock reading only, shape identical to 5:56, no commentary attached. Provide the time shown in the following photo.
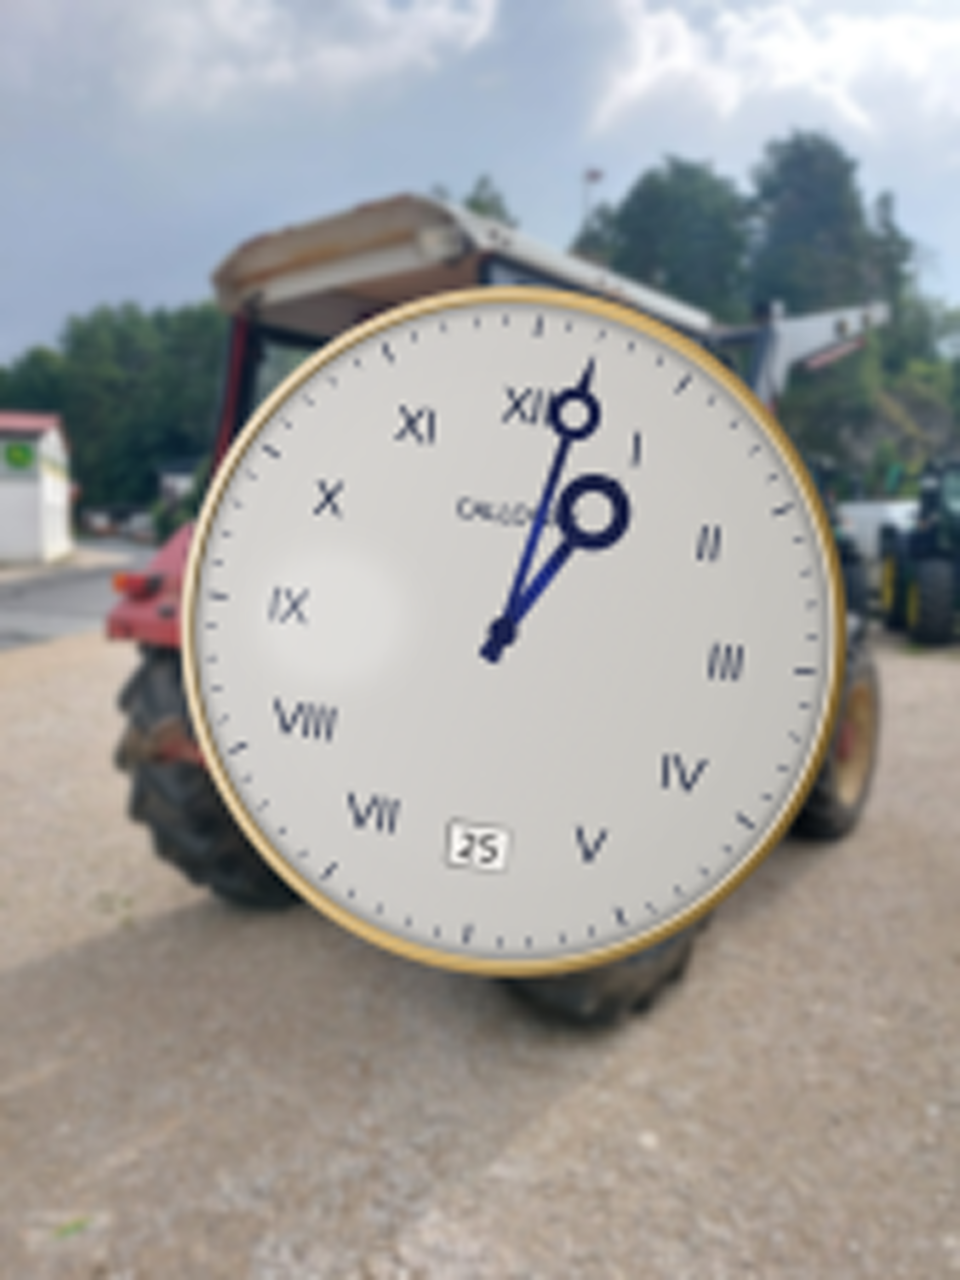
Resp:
1:02
